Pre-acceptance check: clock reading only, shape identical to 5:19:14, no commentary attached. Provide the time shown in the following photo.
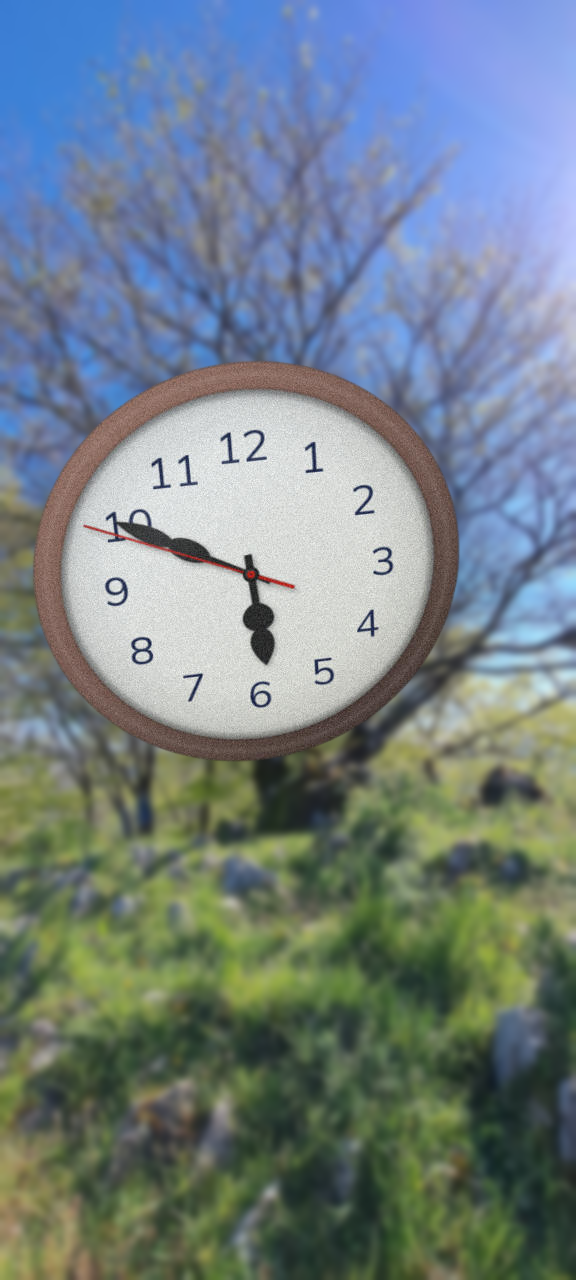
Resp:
5:49:49
